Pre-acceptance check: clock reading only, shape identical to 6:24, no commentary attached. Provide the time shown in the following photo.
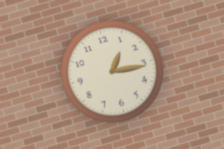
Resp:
1:16
